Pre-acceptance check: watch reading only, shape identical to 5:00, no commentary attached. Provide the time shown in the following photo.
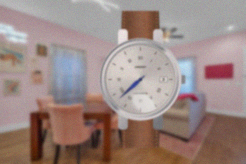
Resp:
7:38
